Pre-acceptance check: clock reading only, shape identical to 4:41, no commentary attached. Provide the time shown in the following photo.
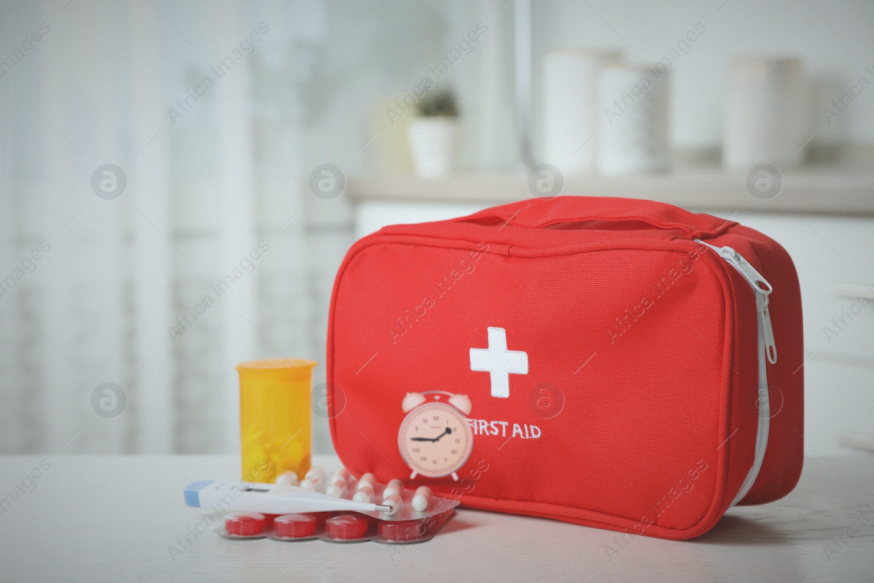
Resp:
1:45
